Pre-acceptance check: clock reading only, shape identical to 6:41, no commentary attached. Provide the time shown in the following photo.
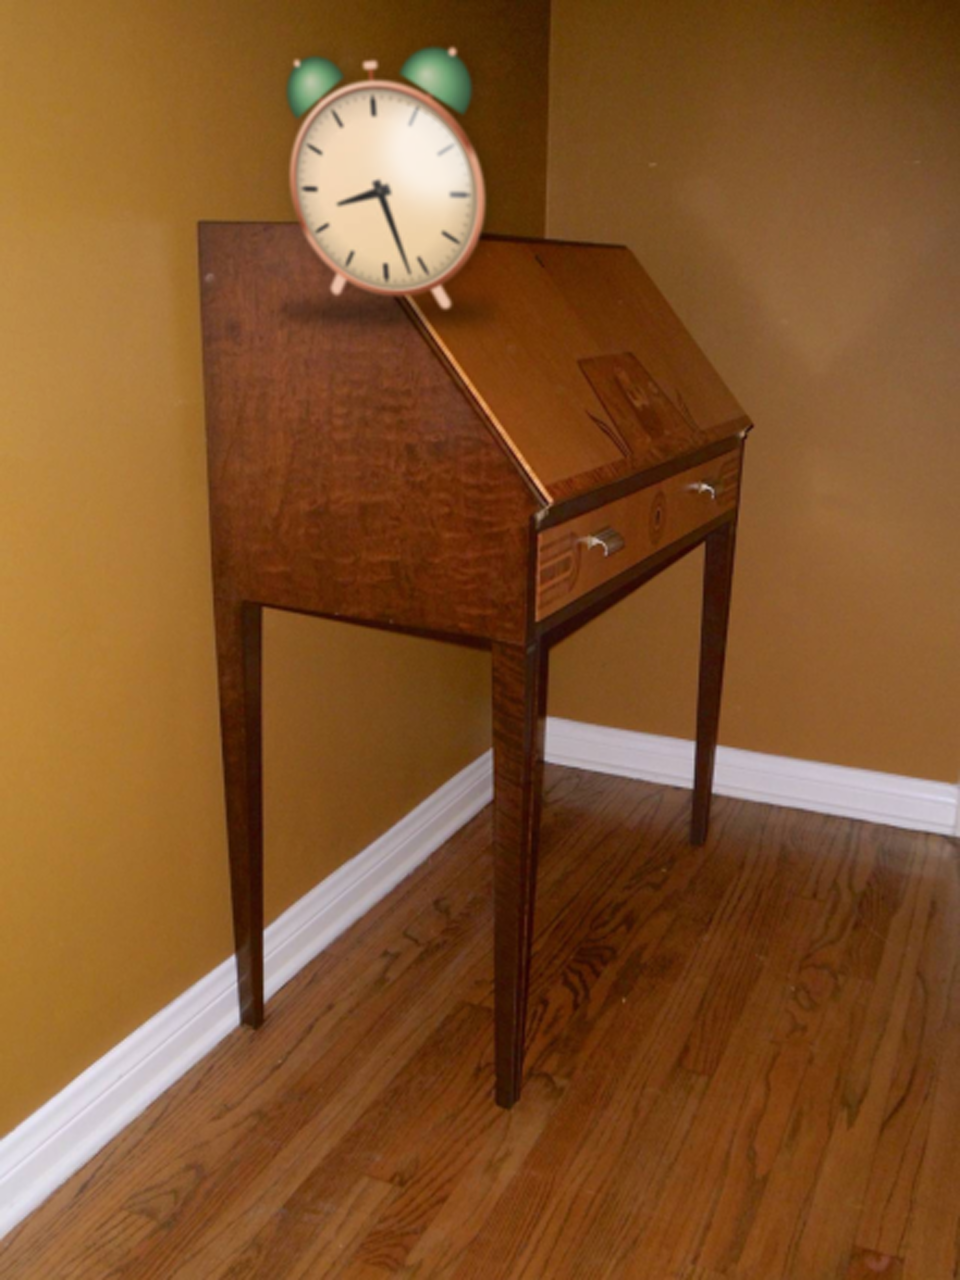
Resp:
8:27
